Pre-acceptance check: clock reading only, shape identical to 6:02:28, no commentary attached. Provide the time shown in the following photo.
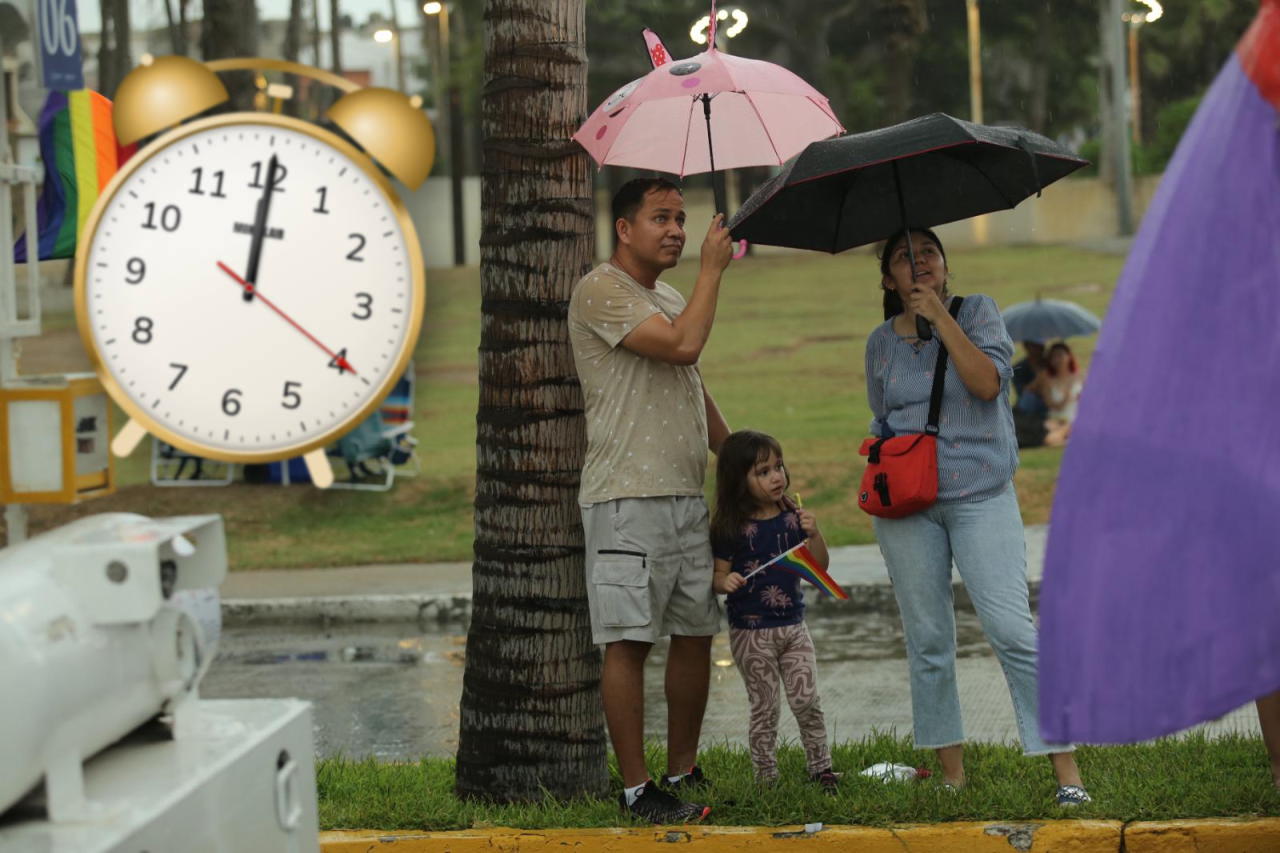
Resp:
12:00:20
